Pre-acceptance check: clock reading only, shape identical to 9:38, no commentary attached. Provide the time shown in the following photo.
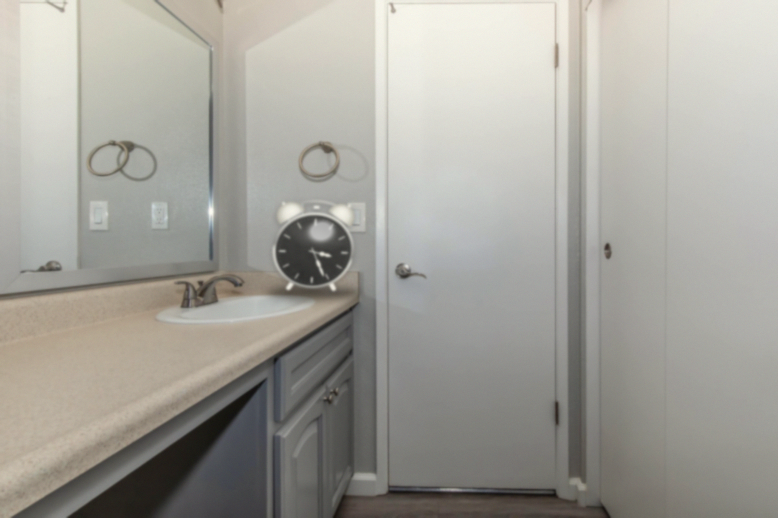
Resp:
3:26
